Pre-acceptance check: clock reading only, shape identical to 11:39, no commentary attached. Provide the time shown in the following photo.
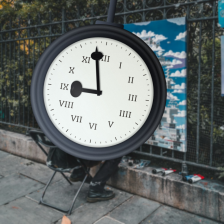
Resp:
8:58
